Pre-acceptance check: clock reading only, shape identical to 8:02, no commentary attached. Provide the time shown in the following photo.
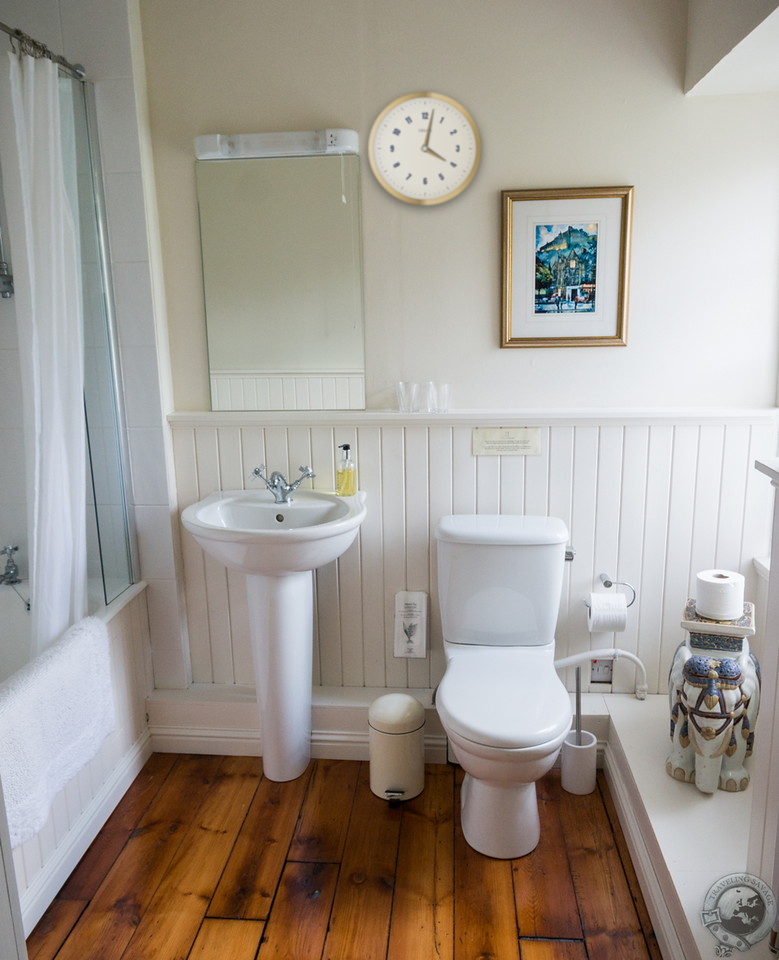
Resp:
4:02
